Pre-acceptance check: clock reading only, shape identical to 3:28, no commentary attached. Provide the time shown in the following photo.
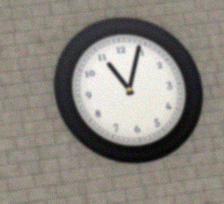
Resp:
11:04
